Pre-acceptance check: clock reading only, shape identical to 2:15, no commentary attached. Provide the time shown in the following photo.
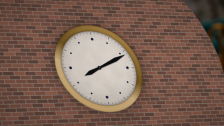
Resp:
8:11
